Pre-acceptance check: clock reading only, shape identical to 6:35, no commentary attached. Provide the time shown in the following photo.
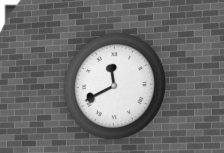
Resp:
11:41
